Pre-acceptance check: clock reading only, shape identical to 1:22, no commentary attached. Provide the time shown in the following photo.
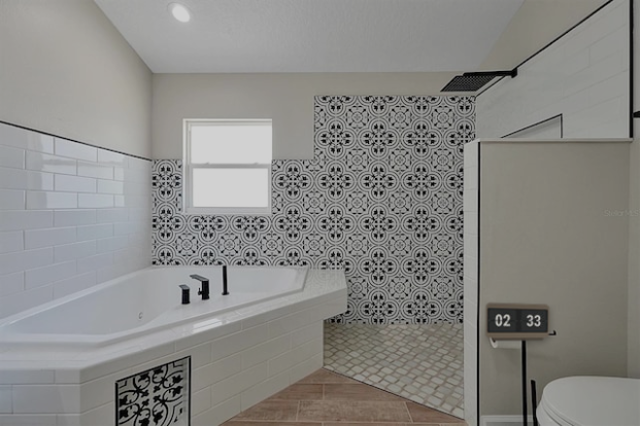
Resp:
2:33
